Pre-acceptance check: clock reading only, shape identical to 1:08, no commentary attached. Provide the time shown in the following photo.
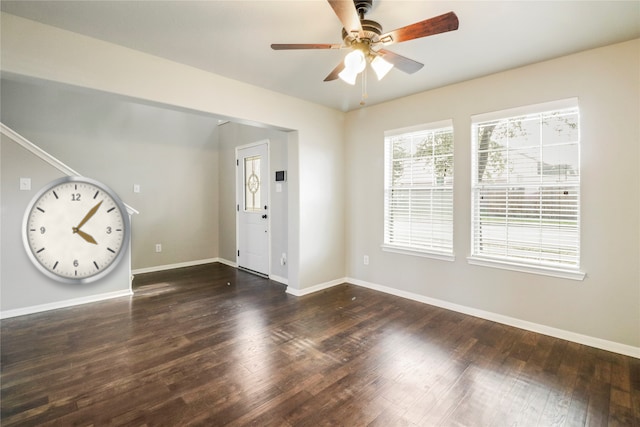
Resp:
4:07
